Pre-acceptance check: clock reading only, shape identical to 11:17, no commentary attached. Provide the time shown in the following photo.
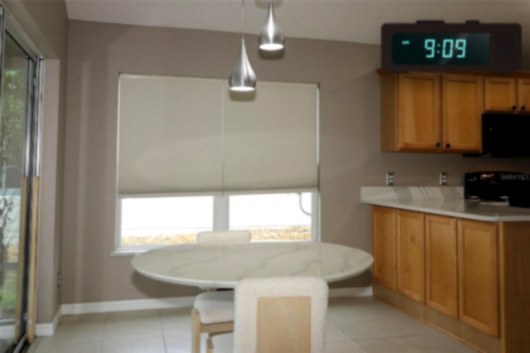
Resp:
9:09
